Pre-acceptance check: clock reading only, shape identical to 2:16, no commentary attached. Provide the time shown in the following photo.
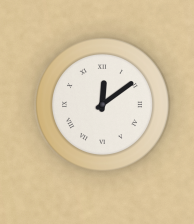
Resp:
12:09
